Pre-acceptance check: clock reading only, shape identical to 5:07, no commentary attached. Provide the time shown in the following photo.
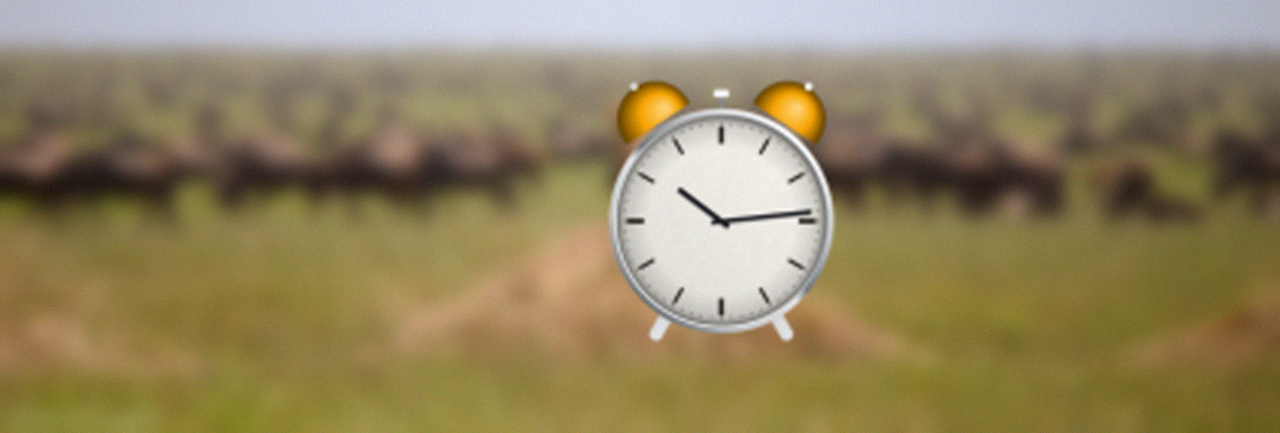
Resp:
10:14
